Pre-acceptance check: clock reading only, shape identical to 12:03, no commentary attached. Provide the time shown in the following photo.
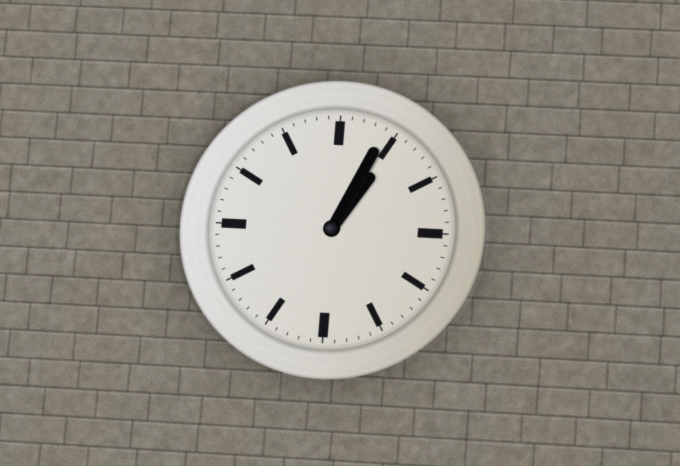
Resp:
1:04
